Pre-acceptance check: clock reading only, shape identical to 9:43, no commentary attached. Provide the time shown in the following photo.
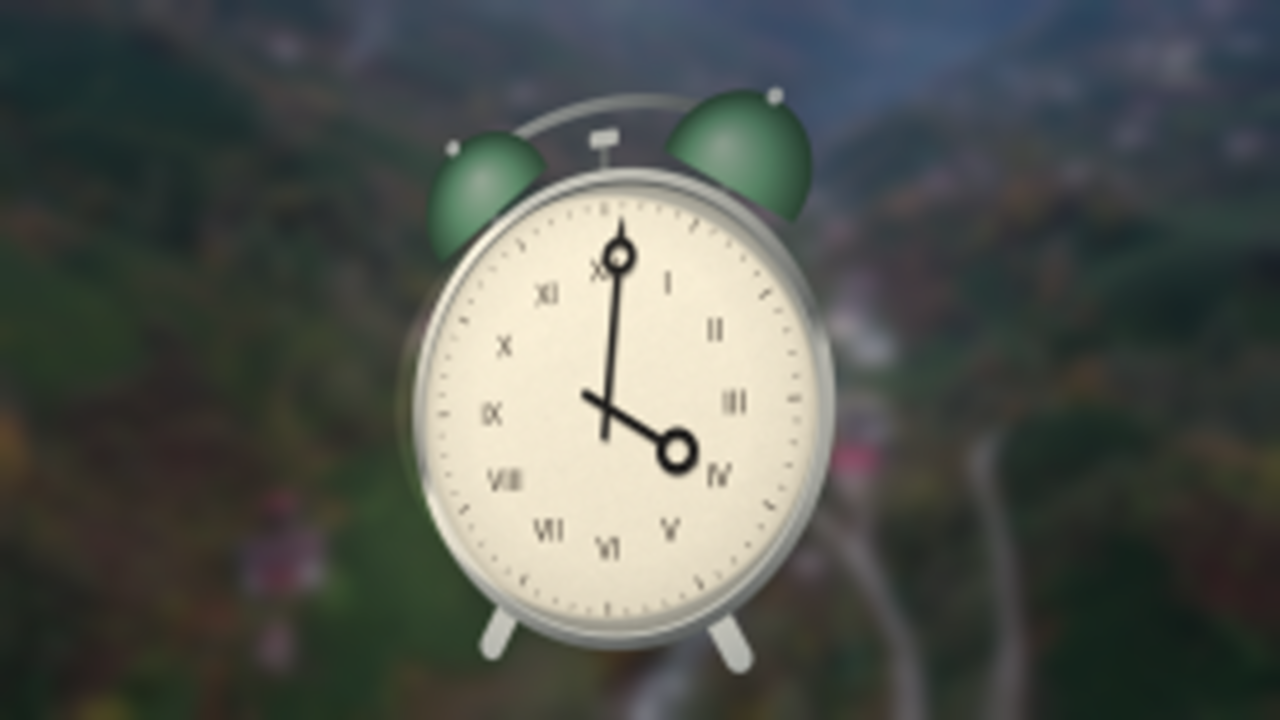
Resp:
4:01
